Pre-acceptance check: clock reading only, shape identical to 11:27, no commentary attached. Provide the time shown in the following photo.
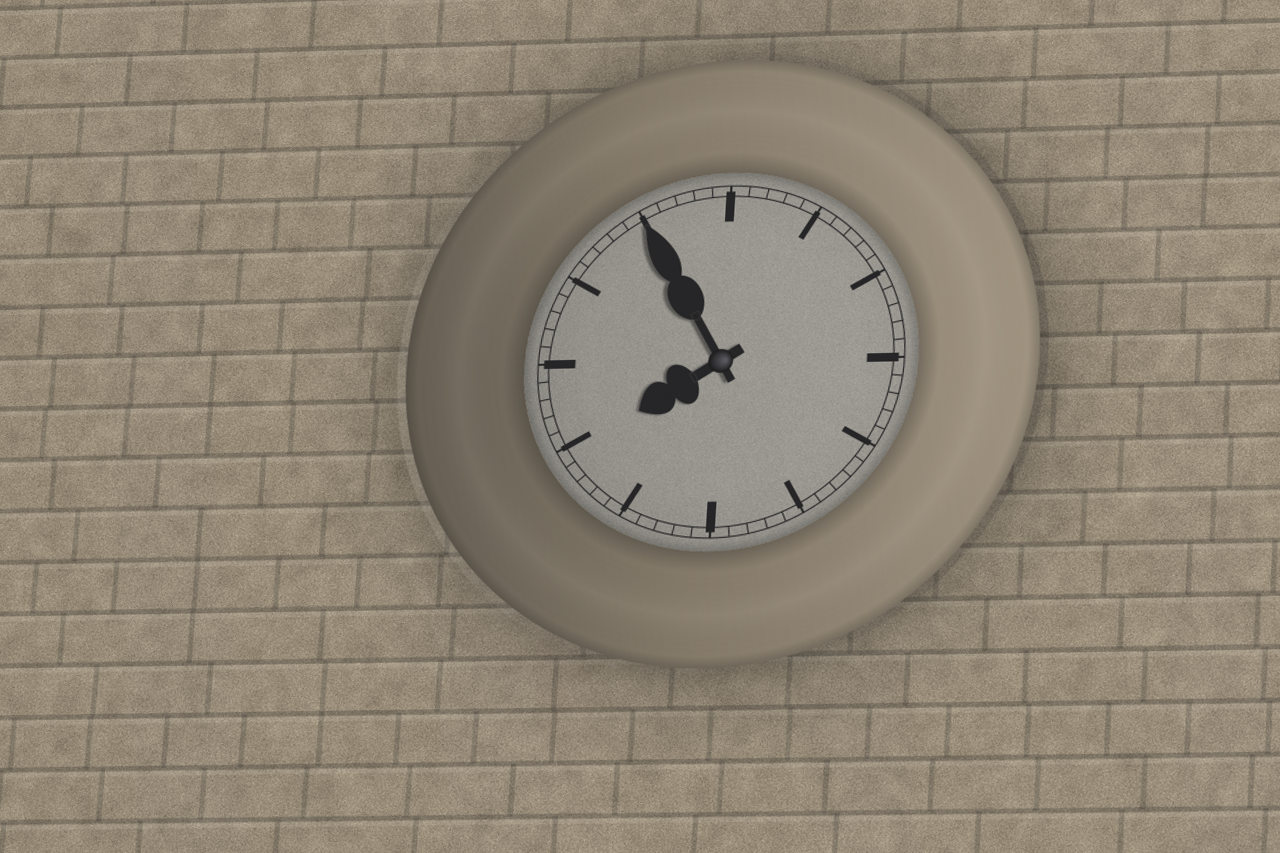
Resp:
7:55
